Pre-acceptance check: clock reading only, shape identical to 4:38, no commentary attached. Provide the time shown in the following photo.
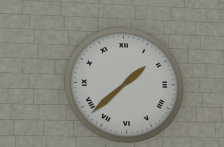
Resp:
1:38
